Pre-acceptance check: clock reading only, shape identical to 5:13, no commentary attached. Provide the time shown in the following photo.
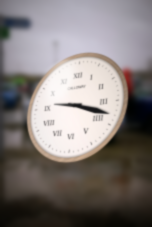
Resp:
9:18
